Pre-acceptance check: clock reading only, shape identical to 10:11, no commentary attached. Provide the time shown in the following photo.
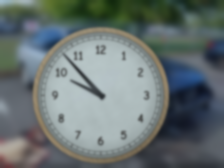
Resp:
9:53
